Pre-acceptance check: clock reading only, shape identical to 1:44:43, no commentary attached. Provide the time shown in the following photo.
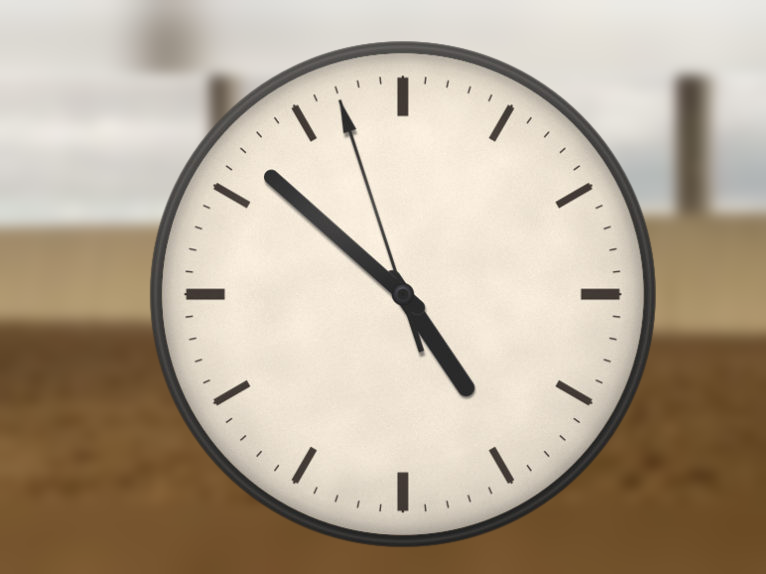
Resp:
4:51:57
